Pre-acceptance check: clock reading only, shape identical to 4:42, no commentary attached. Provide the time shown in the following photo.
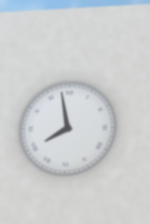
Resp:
7:58
